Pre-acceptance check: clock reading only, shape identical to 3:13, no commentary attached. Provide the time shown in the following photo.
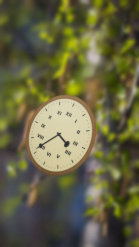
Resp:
3:36
